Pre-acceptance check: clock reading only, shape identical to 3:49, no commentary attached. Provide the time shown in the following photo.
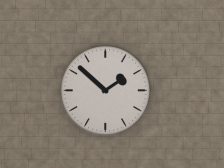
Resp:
1:52
